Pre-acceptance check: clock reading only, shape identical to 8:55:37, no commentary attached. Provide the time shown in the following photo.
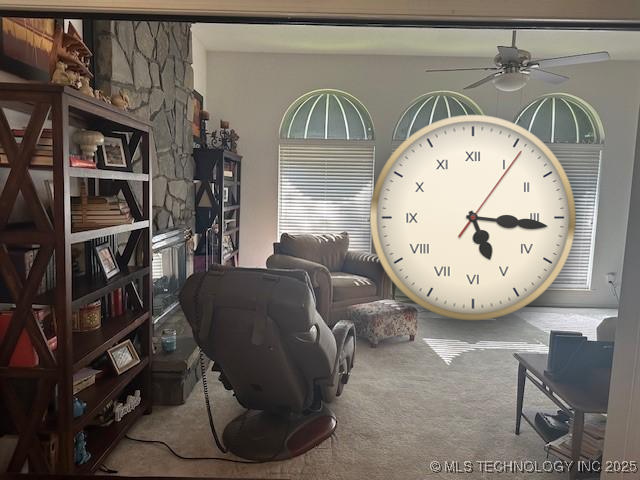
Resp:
5:16:06
